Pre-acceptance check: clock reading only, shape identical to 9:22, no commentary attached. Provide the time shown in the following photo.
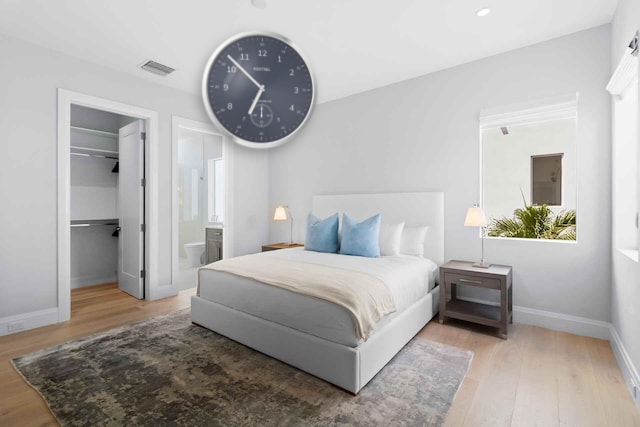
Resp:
6:52
